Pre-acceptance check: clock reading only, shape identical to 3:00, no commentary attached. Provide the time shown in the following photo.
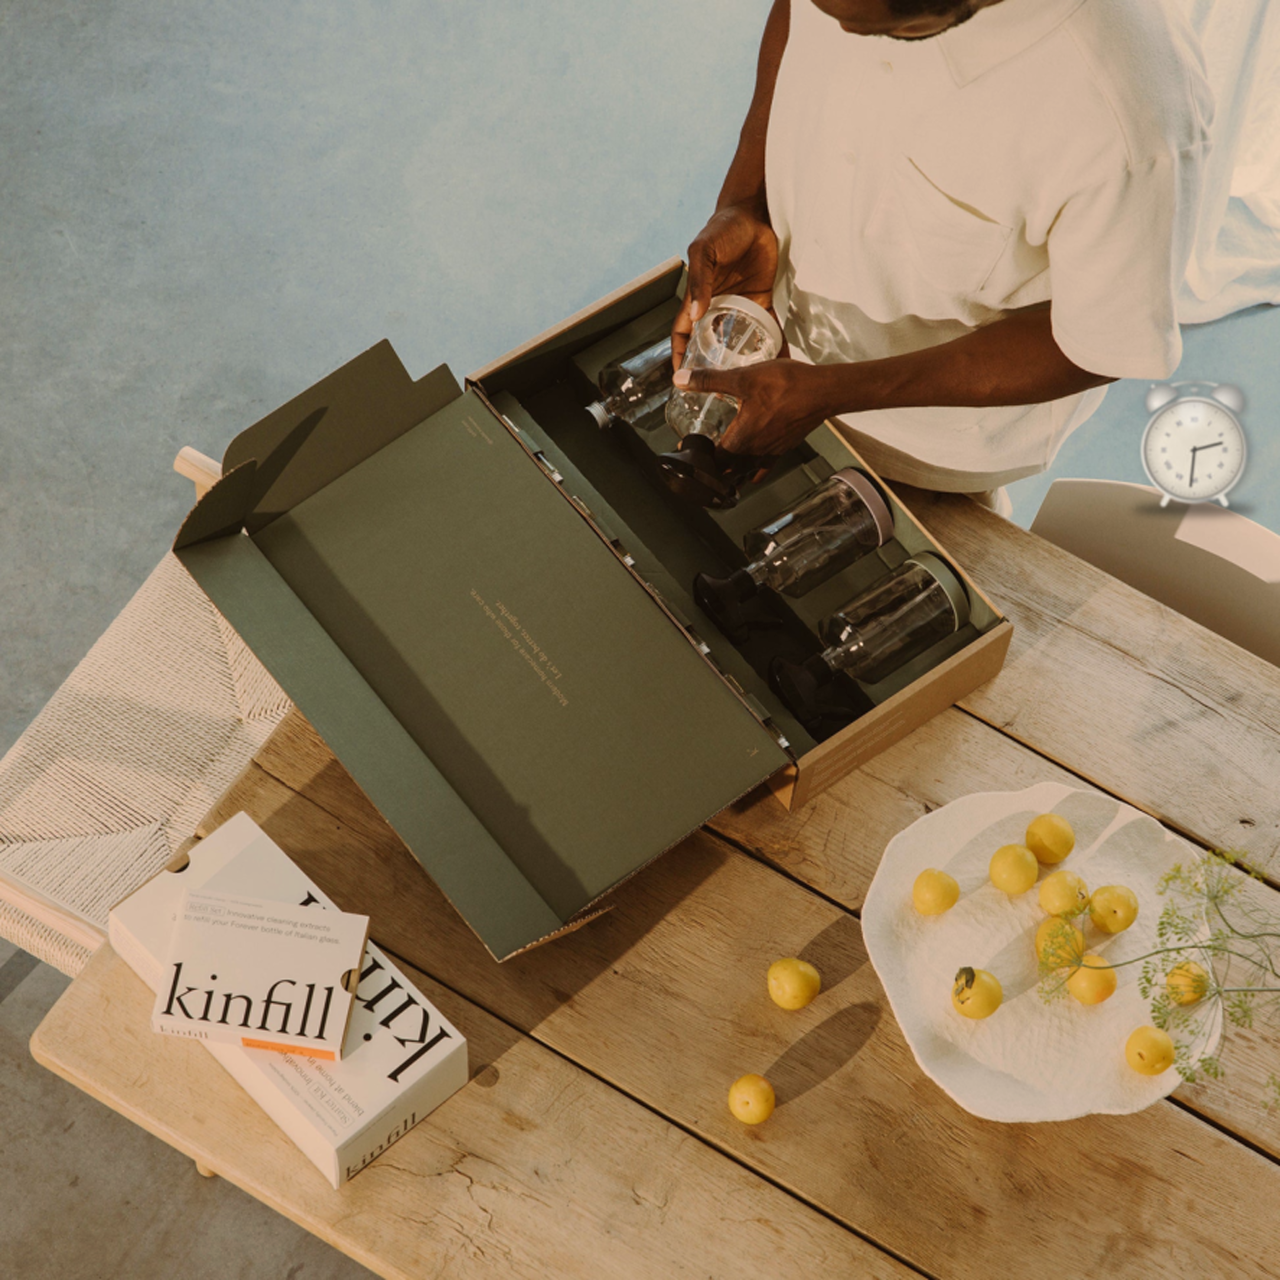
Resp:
2:31
